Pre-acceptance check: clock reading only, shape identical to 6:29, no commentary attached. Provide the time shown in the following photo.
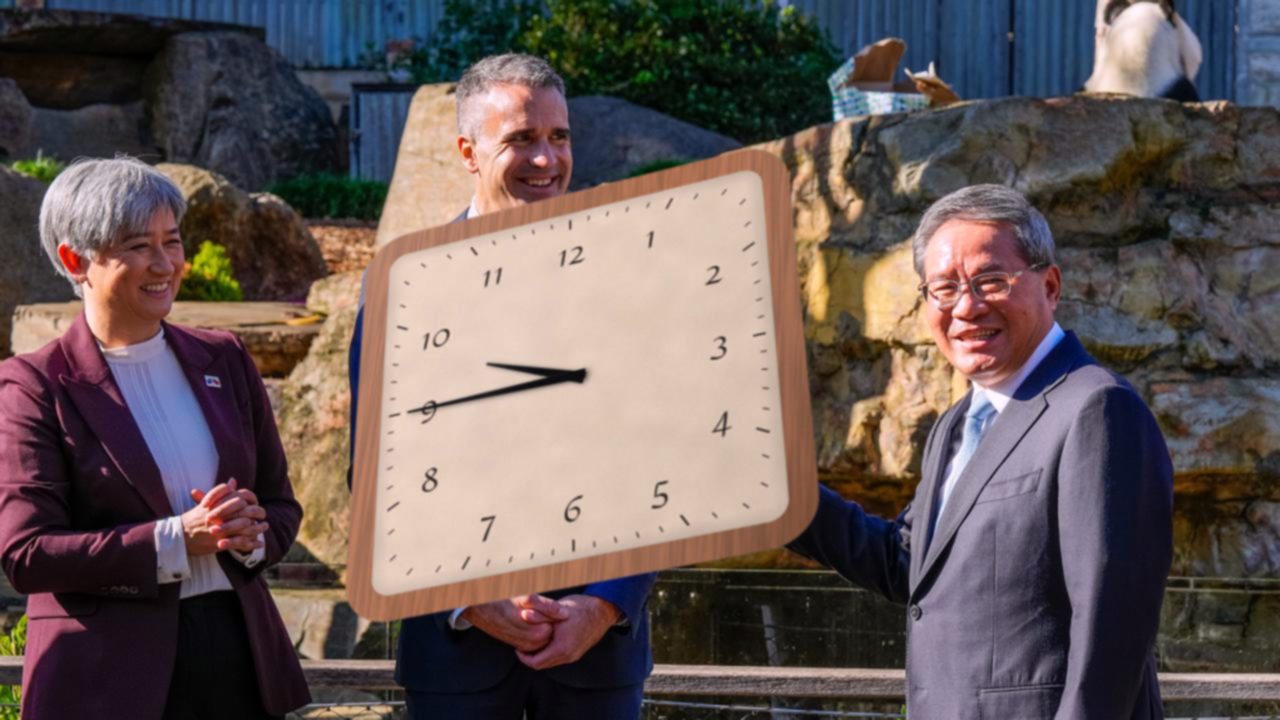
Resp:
9:45
